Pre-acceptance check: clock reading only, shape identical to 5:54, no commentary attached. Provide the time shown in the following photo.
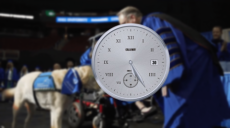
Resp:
5:25
